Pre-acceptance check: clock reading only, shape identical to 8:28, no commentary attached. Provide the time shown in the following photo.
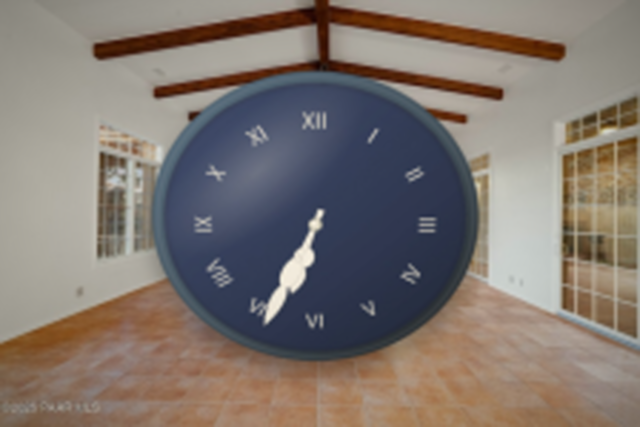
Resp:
6:34
